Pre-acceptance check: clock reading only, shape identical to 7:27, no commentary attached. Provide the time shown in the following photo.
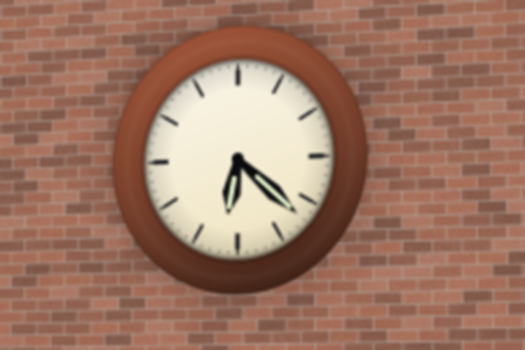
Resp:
6:22
